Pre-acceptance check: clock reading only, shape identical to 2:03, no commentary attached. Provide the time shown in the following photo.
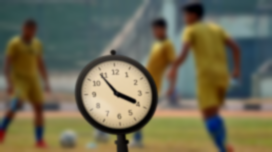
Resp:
3:54
